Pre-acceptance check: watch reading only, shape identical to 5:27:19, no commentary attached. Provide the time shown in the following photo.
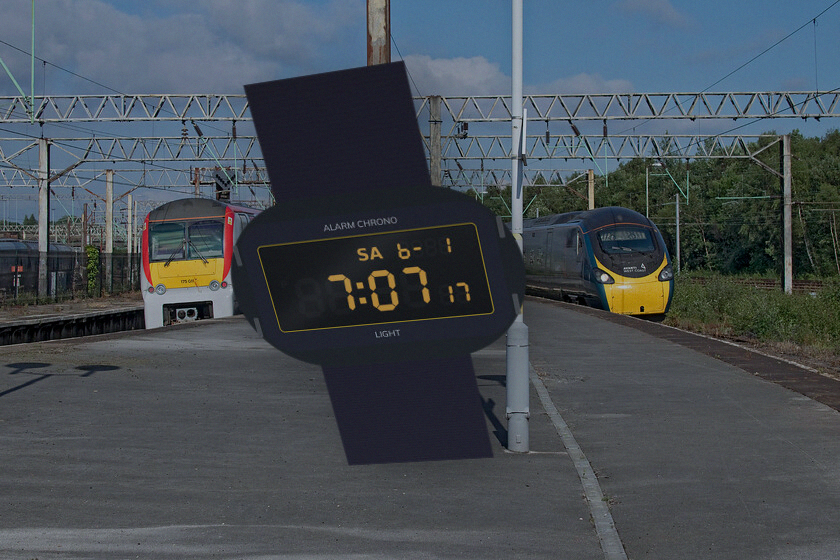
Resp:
7:07:17
